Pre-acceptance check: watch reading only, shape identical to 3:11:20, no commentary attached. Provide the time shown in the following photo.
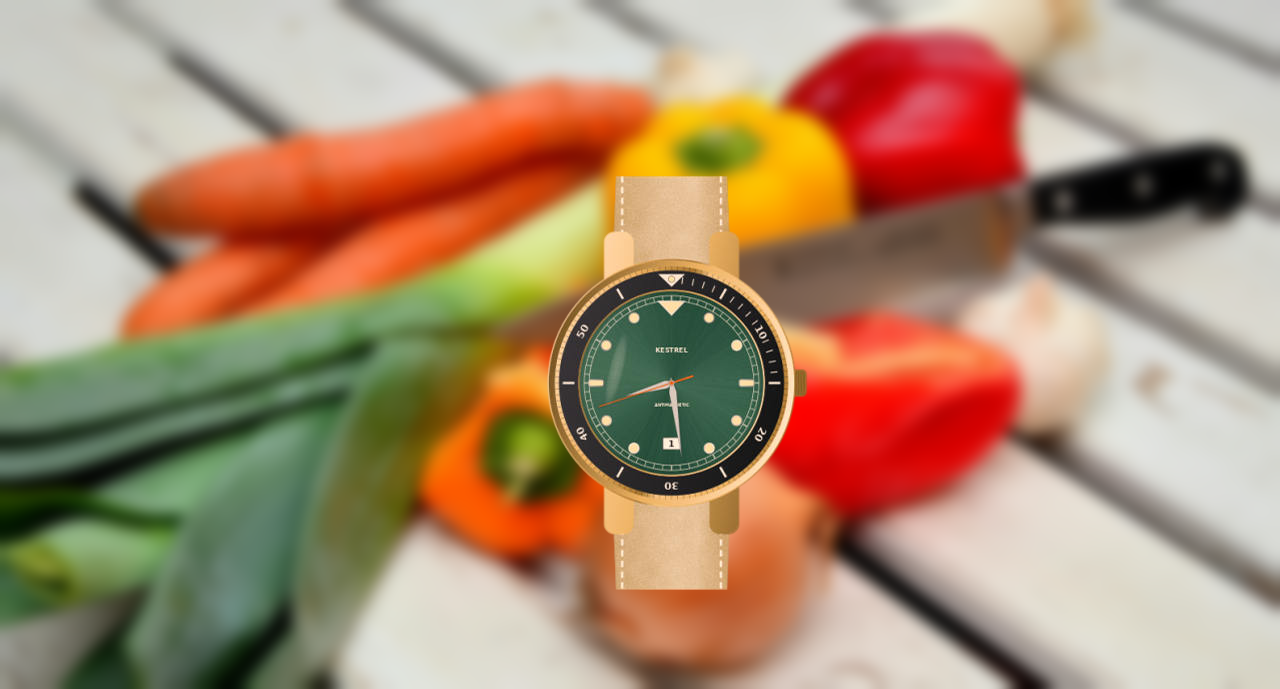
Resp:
8:28:42
